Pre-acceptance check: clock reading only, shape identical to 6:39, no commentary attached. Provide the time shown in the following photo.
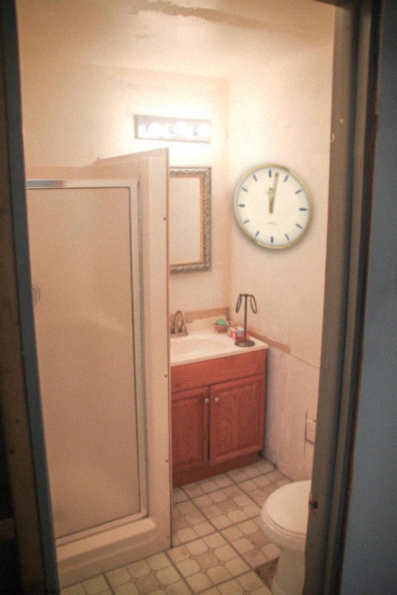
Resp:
12:02
